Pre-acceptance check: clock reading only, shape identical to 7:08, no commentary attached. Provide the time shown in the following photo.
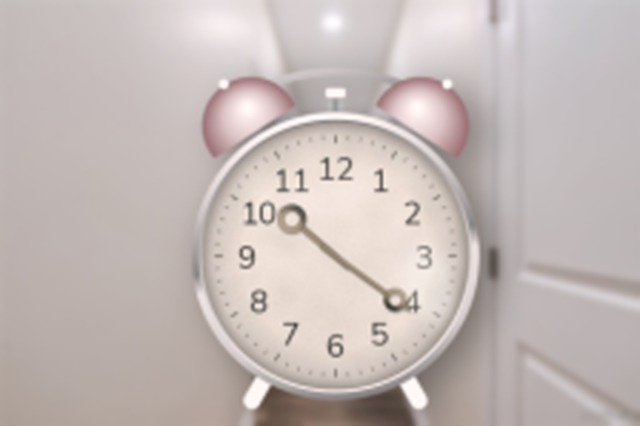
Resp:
10:21
